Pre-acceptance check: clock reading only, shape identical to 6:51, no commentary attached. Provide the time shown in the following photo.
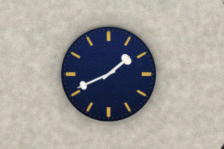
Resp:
1:41
